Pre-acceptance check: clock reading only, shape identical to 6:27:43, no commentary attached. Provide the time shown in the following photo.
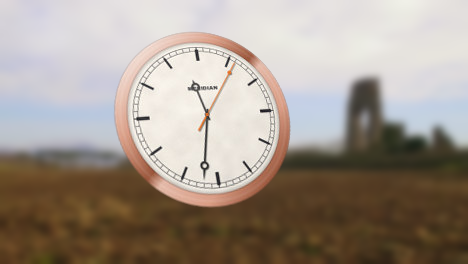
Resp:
11:32:06
